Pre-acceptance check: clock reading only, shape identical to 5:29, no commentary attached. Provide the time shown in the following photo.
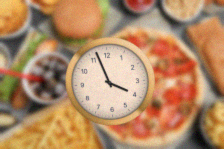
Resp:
3:57
